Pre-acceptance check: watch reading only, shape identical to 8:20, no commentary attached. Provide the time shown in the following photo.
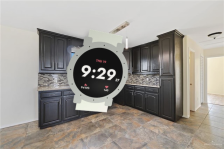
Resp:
9:29
